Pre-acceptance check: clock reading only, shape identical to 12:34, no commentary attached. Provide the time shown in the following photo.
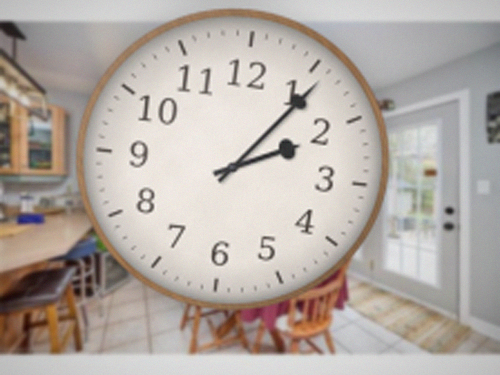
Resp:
2:06
